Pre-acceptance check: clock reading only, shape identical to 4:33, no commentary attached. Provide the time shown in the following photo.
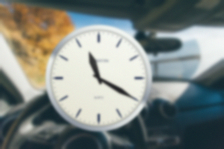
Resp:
11:20
